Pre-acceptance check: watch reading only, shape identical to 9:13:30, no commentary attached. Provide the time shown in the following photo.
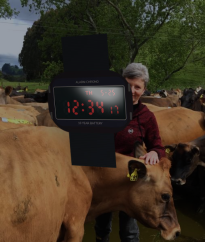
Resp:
12:34:17
